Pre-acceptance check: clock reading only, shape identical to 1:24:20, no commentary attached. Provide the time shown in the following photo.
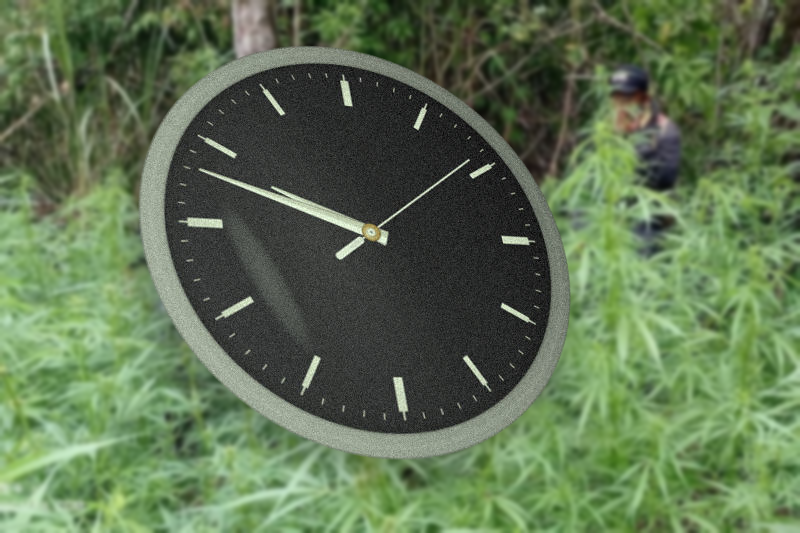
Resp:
9:48:09
